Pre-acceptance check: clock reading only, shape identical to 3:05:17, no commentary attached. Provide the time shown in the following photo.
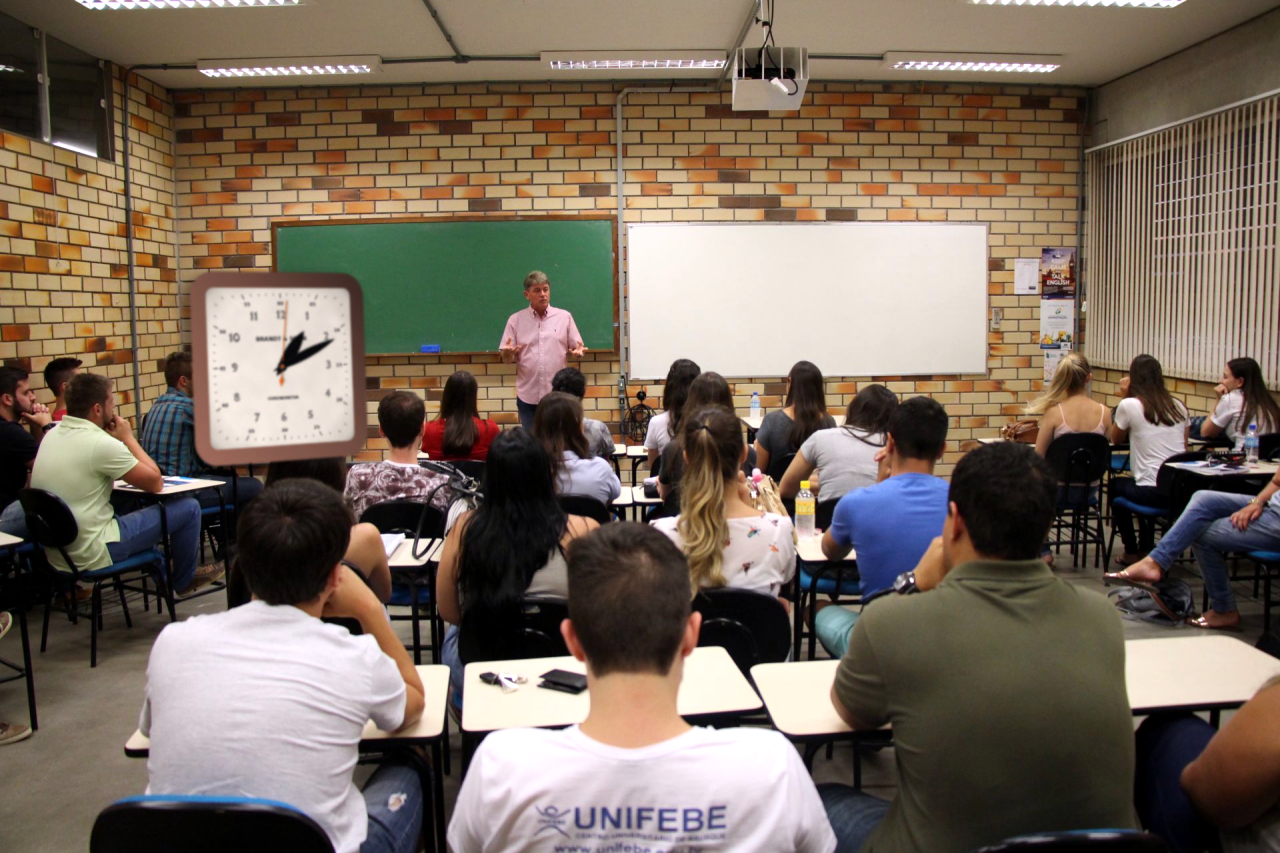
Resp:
1:11:01
